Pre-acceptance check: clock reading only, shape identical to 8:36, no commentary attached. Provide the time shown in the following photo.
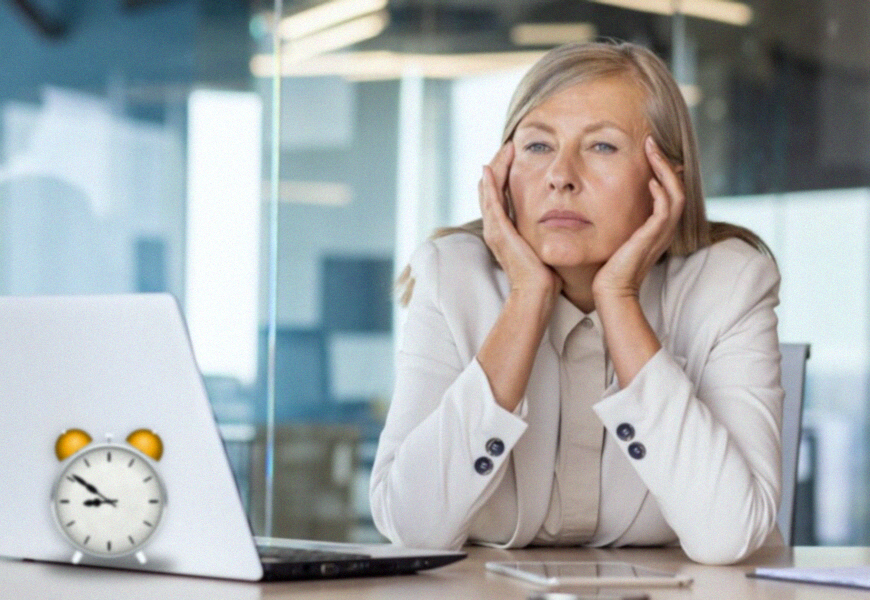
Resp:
8:51
